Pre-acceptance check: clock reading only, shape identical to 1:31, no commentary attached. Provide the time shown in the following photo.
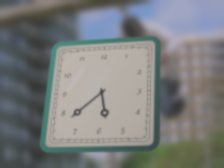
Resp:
5:38
